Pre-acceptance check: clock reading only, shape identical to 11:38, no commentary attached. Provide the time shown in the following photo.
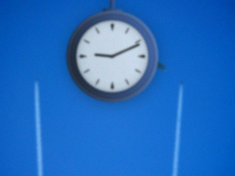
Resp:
9:11
